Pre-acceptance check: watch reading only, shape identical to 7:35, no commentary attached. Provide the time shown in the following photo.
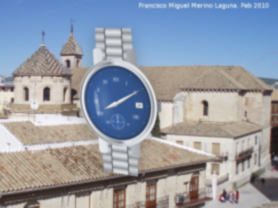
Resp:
8:10
